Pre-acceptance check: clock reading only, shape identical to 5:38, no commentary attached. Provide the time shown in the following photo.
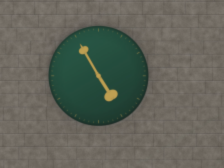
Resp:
4:55
